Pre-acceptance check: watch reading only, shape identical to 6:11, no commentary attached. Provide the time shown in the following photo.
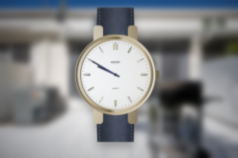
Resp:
9:50
